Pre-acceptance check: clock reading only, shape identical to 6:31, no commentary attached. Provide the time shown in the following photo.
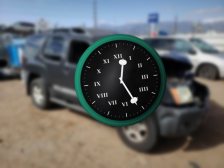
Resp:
12:26
